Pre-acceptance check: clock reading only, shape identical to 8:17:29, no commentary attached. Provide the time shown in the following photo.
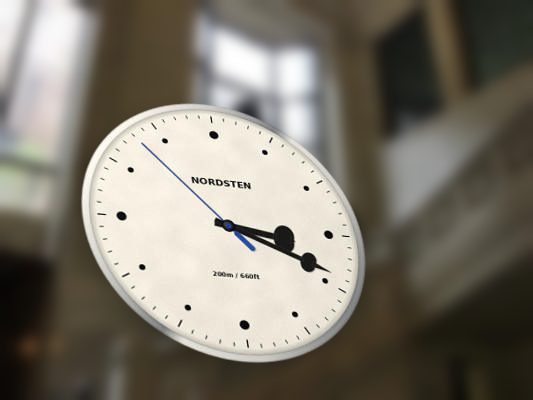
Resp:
3:18:53
